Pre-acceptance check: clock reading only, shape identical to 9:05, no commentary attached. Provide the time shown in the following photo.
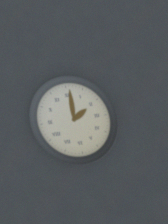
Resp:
2:01
